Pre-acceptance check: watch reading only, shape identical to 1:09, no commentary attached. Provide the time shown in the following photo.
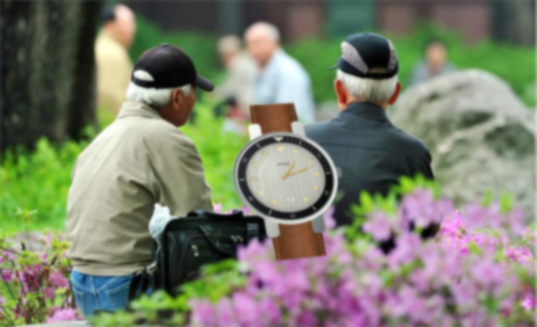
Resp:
1:12
